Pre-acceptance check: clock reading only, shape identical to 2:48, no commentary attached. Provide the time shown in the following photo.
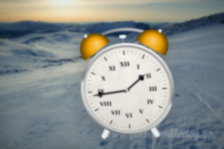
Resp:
1:44
